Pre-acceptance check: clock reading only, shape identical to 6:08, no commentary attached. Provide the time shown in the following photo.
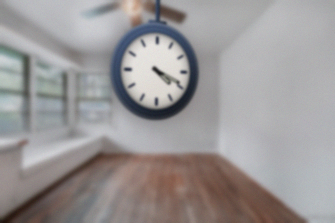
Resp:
4:19
